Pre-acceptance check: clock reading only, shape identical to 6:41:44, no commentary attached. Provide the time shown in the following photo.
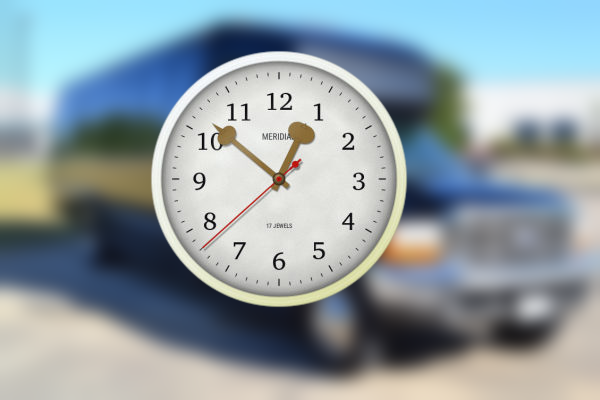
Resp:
12:51:38
